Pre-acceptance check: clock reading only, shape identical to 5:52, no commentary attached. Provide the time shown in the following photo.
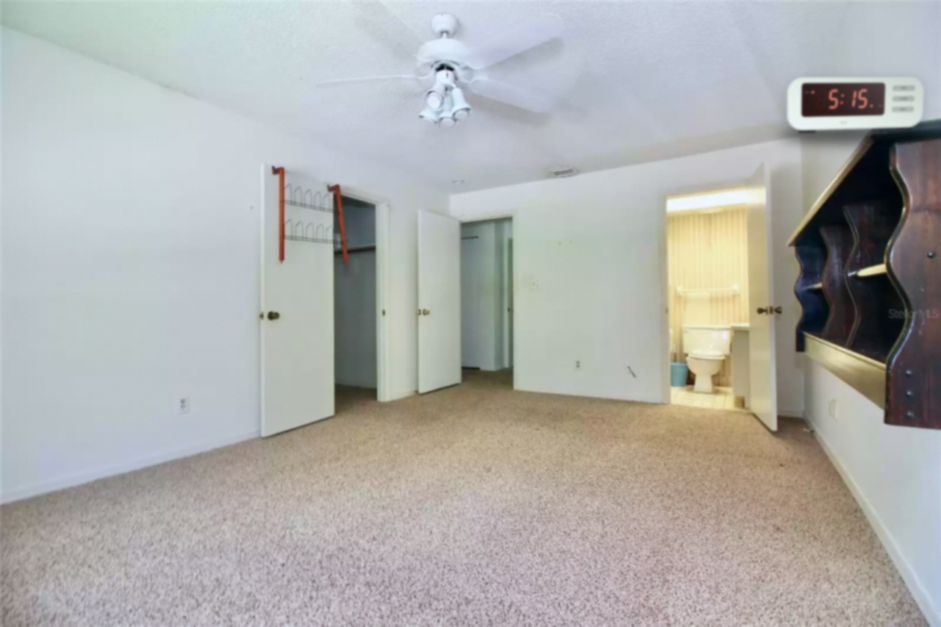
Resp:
5:15
